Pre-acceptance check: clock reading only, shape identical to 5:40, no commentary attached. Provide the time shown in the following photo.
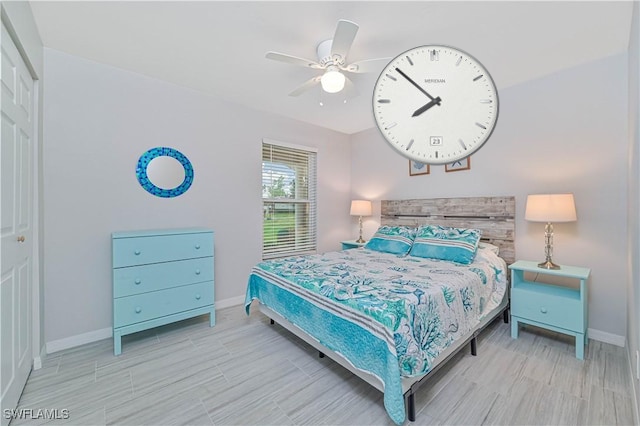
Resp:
7:52
